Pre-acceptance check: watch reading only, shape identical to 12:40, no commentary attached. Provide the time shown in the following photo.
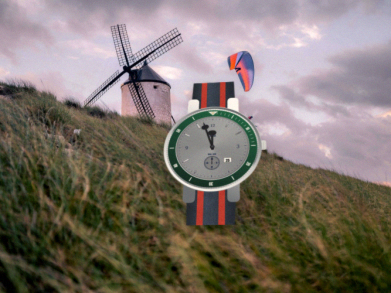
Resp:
11:57
